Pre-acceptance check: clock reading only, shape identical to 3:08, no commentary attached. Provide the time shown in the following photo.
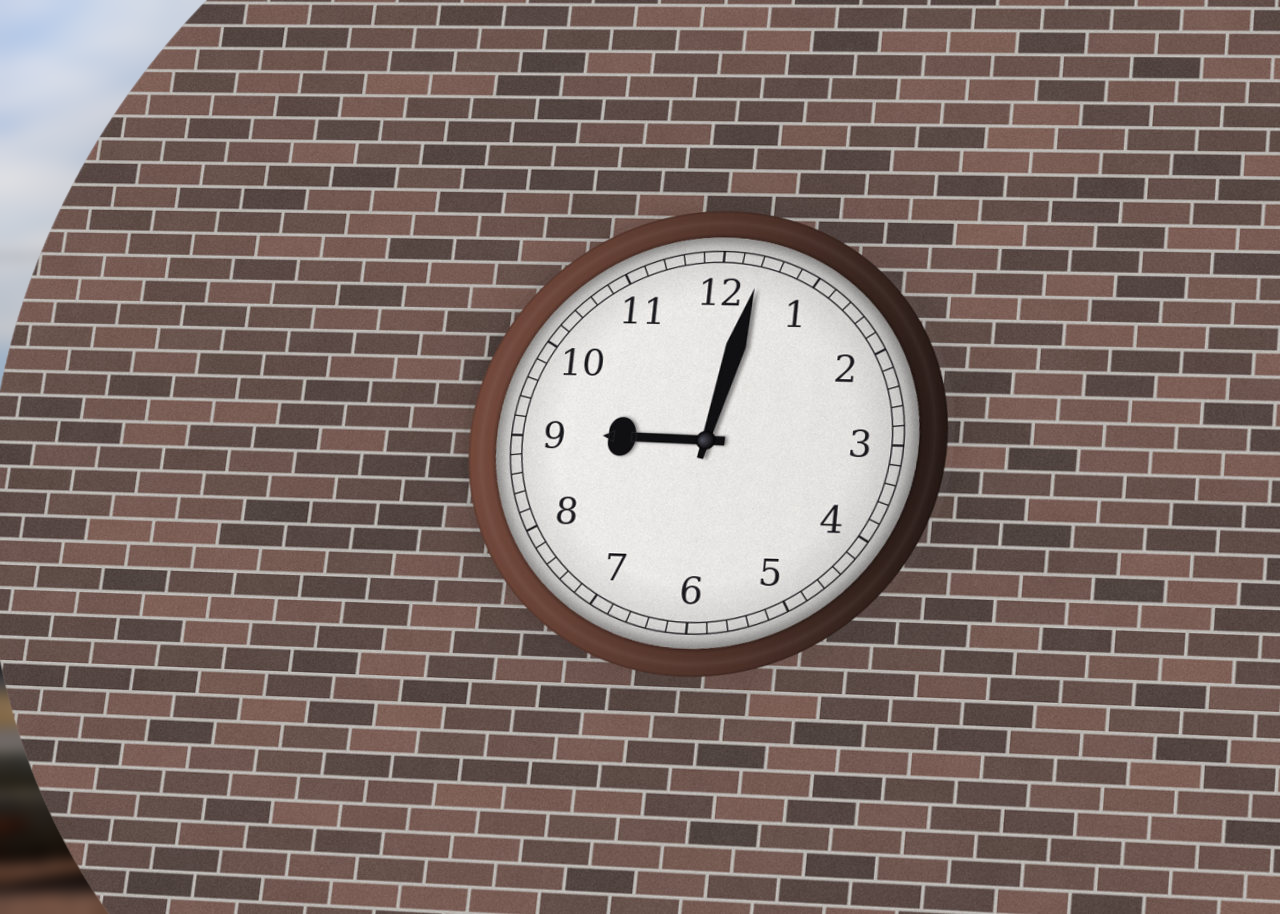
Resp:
9:02
